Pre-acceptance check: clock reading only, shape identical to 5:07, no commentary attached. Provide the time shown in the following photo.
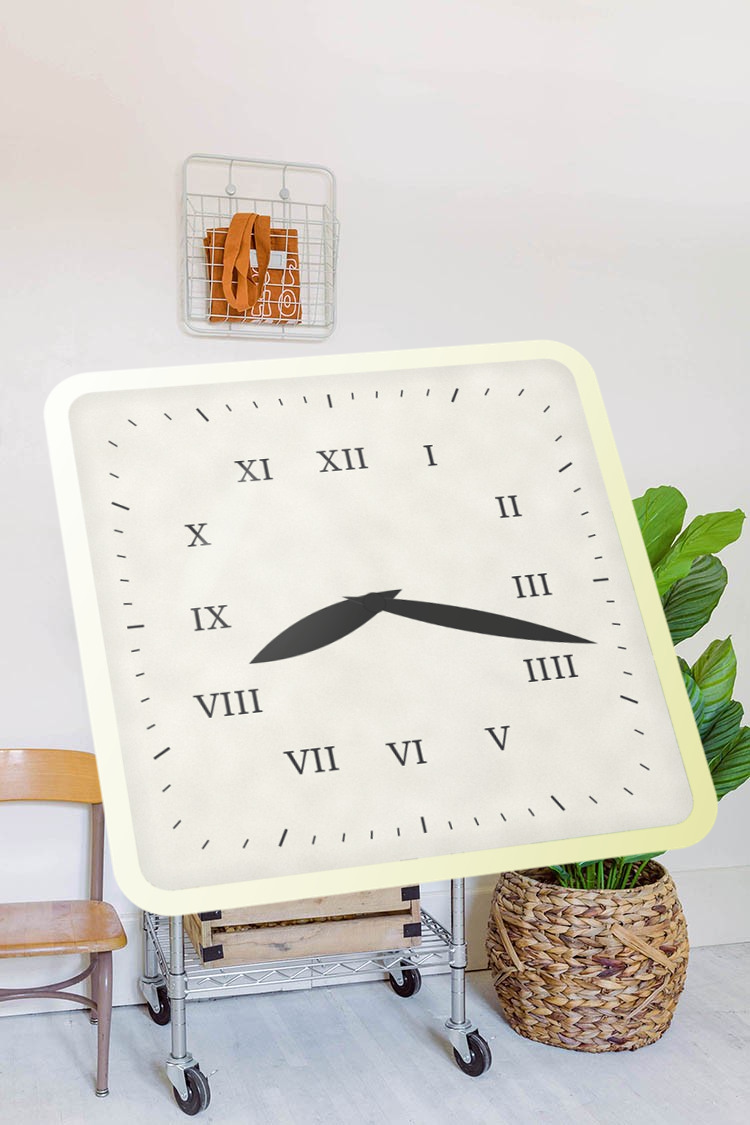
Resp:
8:18
